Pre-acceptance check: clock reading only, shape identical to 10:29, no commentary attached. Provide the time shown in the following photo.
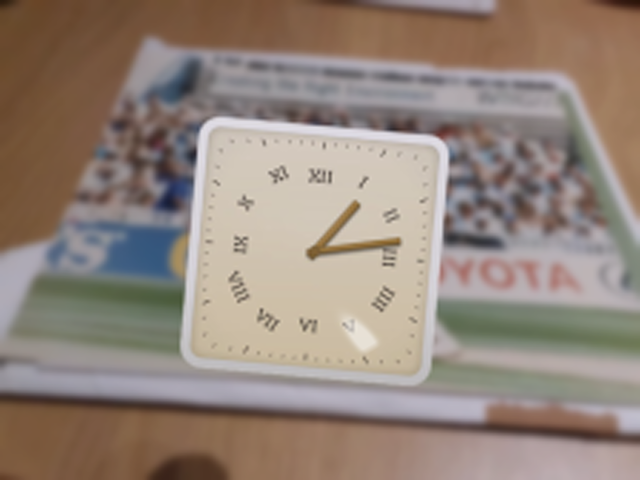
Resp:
1:13
